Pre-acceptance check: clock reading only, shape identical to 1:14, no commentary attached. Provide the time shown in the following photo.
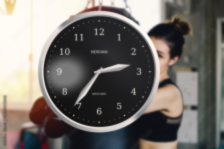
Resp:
2:36
